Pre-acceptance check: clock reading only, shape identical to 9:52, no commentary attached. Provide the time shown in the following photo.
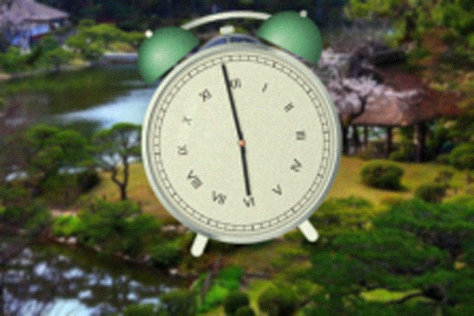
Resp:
5:59
